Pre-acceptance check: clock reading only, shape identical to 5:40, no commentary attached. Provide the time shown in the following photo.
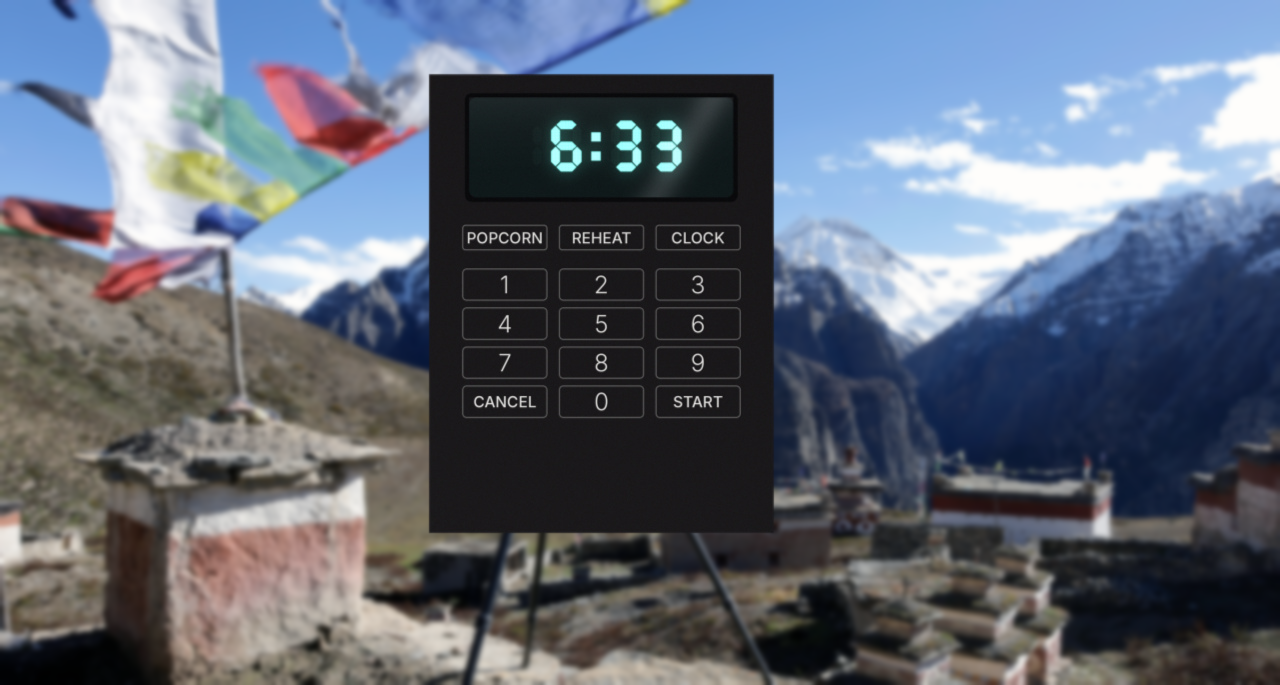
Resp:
6:33
